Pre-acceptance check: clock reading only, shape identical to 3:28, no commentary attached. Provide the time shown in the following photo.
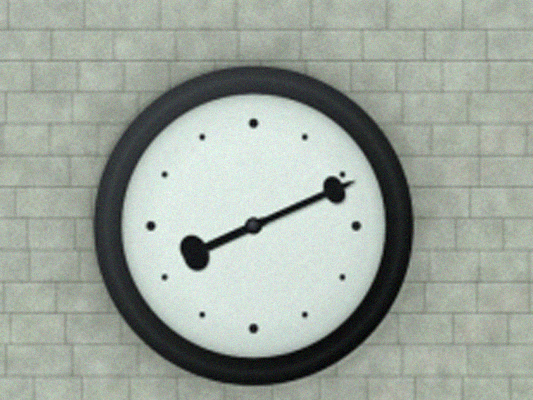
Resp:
8:11
